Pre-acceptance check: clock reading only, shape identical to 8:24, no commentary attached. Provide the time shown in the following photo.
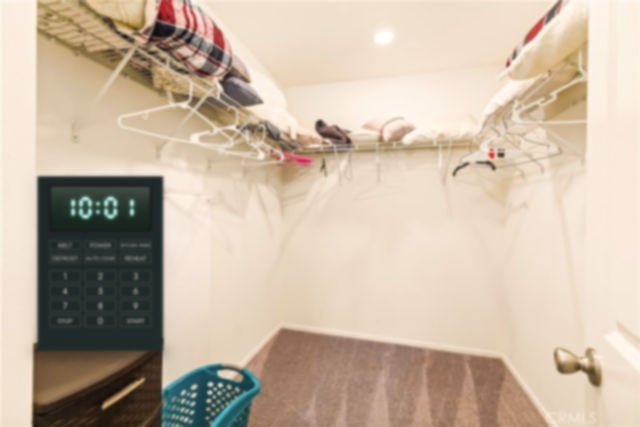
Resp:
10:01
